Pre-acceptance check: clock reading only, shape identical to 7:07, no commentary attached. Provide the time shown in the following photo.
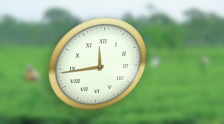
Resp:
11:44
